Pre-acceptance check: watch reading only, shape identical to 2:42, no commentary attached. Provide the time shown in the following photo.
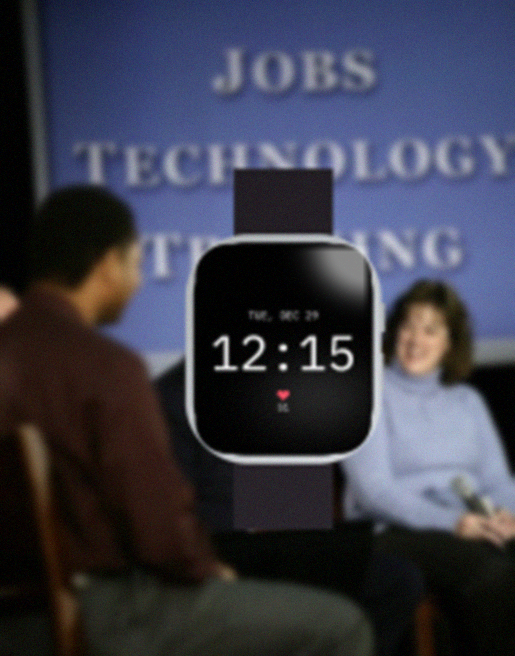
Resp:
12:15
